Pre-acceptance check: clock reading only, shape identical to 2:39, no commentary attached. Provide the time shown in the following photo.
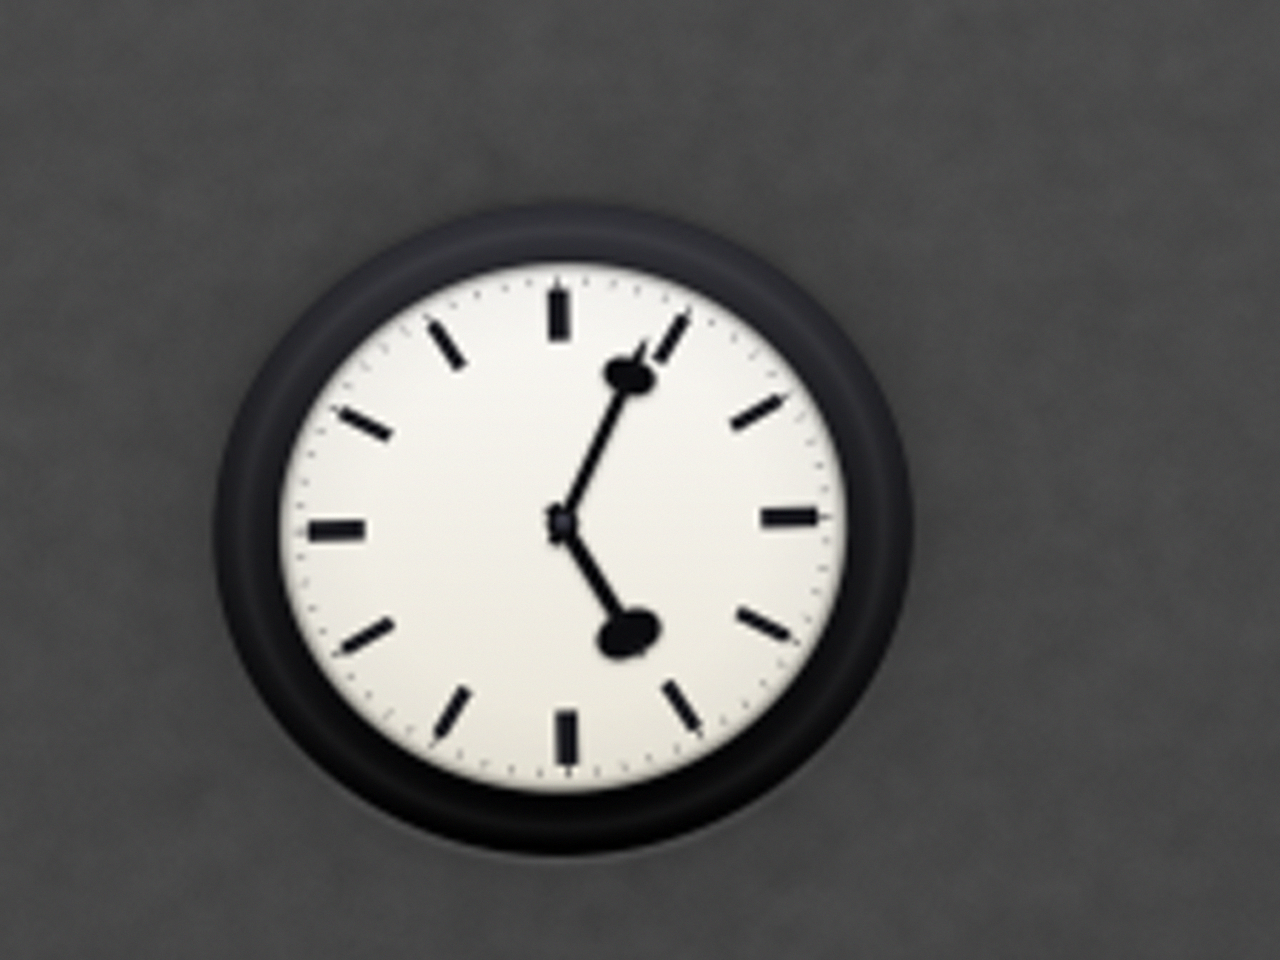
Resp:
5:04
